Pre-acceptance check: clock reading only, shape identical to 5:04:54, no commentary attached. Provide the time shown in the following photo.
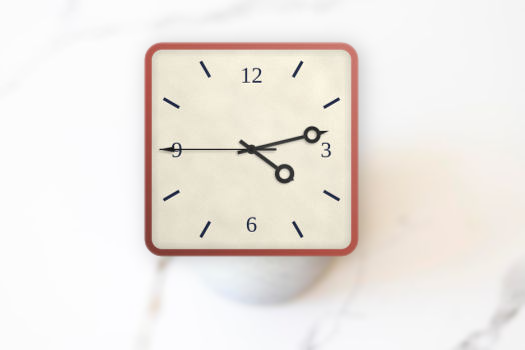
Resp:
4:12:45
